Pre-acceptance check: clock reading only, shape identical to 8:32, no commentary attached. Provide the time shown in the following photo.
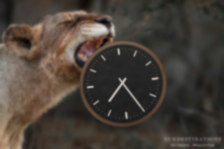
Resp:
7:25
